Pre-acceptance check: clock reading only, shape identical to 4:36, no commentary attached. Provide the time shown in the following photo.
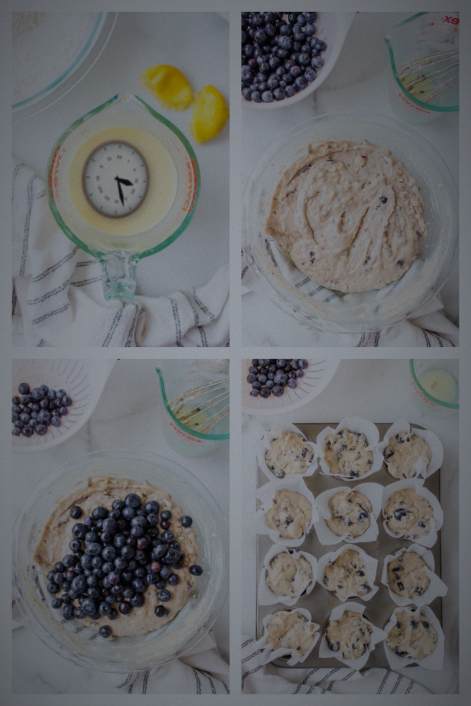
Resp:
3:27
